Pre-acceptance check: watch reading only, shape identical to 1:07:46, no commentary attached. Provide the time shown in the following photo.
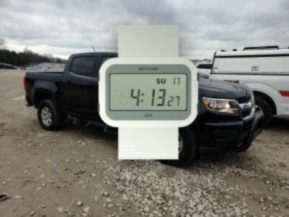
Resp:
4:13:27
